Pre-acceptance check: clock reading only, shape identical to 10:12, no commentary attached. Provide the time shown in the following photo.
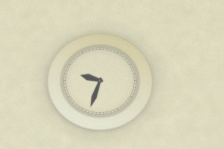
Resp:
9:33
